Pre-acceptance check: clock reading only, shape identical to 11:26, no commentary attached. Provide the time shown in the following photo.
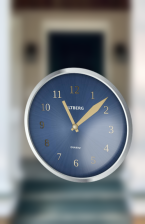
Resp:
11:08
